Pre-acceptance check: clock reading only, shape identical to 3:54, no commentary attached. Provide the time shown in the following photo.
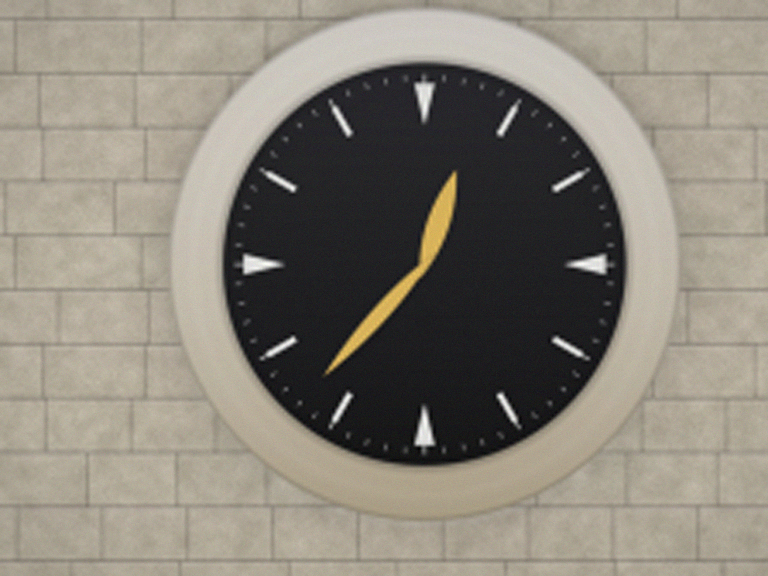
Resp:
12:37
